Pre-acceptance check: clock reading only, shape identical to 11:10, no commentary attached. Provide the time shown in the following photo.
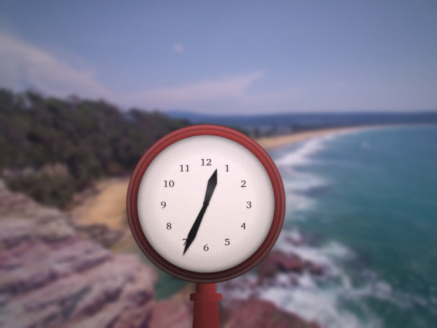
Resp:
12:34
